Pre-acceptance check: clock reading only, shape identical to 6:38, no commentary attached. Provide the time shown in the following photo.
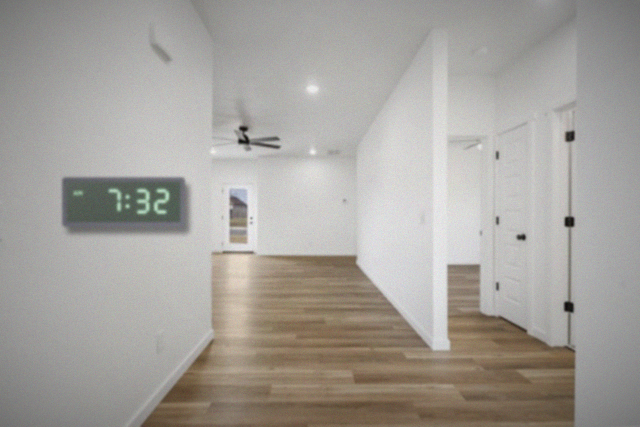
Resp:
7:32
